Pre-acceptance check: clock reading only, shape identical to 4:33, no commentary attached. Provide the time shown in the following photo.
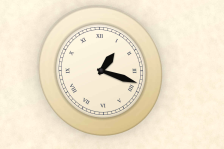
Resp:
1:18
